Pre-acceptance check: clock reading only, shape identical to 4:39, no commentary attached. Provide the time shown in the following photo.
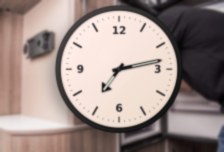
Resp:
7:13
